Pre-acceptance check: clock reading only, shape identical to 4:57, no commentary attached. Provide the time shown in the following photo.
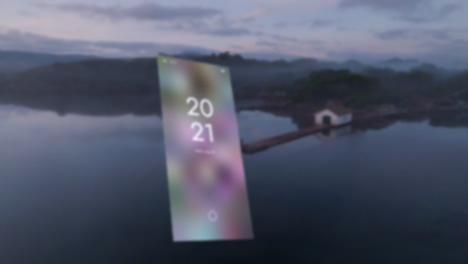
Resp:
20:21
